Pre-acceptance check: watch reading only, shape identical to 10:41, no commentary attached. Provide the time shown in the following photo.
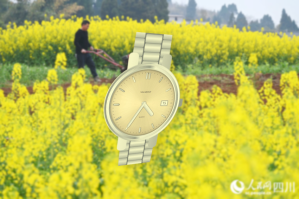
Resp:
4:35
